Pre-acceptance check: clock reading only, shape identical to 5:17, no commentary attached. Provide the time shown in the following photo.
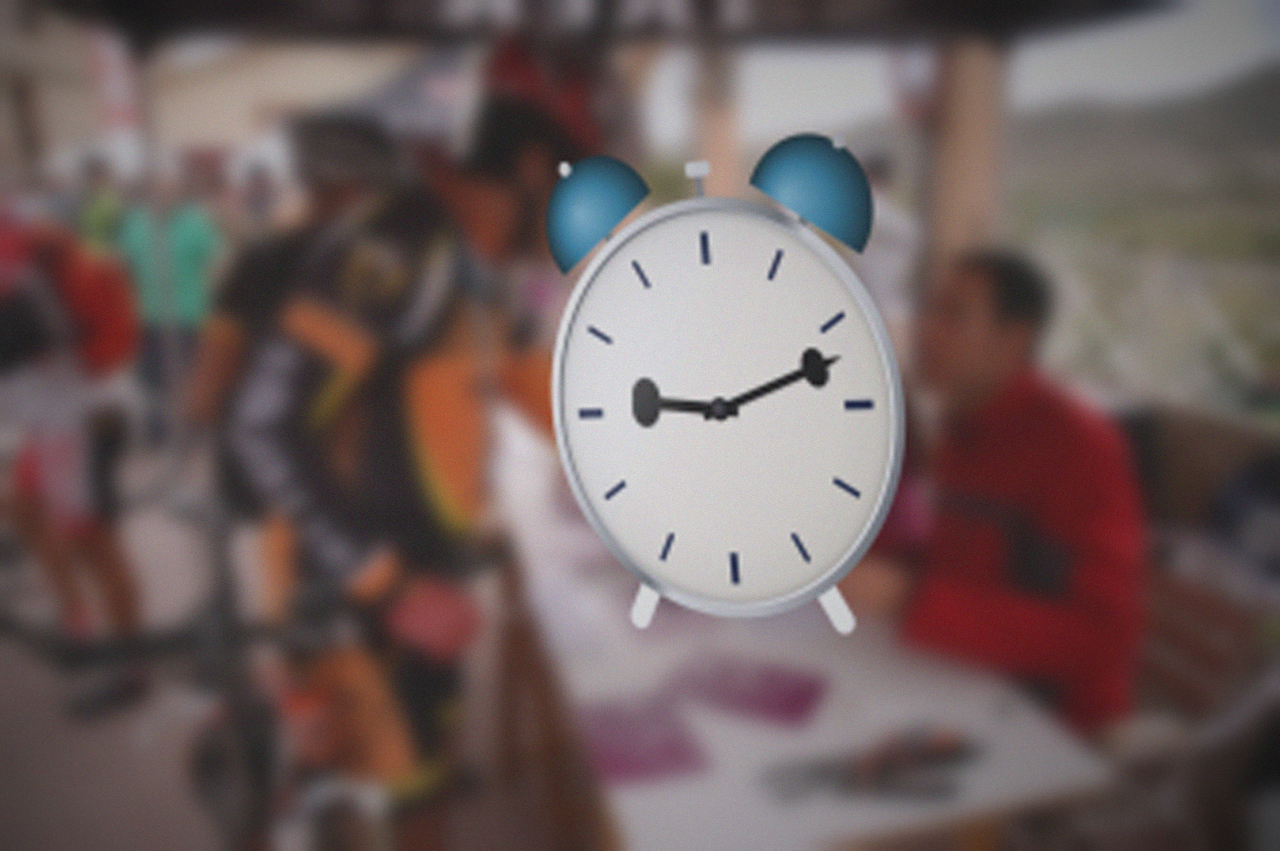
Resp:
9:12
